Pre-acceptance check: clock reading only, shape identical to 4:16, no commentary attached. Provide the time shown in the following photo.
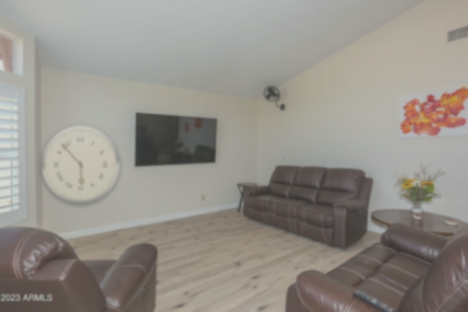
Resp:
5:53
